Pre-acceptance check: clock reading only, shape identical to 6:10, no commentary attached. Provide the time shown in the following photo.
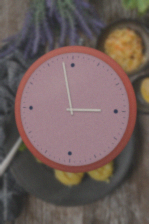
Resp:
2:58
